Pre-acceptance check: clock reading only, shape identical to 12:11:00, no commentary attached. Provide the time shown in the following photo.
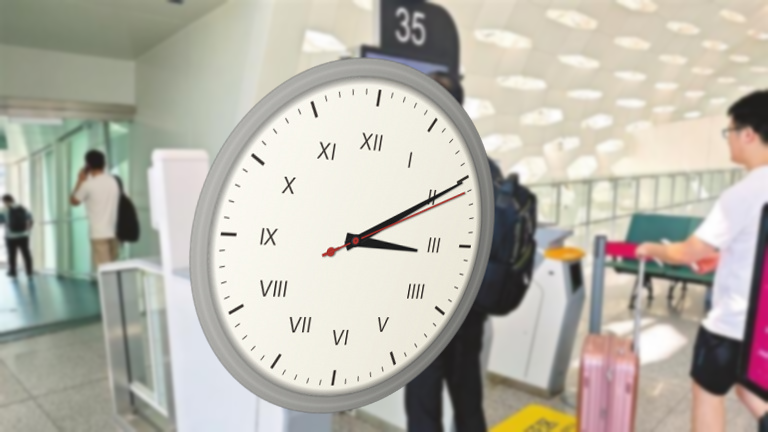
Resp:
3:10:11
